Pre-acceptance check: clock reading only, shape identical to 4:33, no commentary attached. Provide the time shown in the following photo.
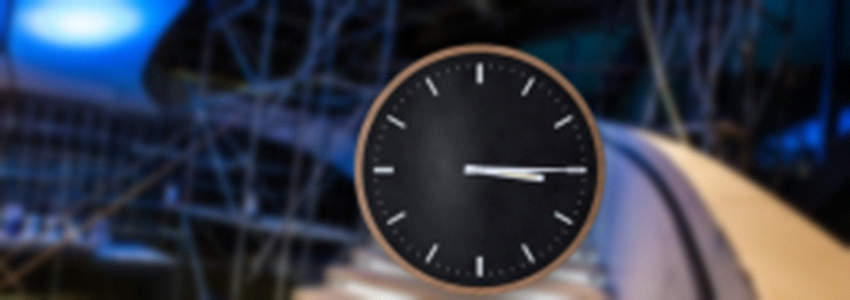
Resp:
3:15
